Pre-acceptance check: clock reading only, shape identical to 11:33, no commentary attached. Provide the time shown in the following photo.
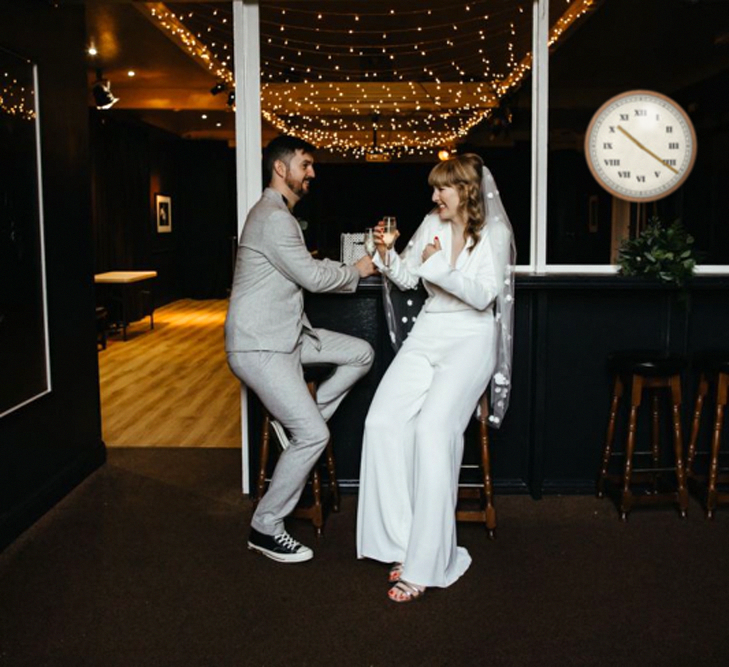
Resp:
10:21
